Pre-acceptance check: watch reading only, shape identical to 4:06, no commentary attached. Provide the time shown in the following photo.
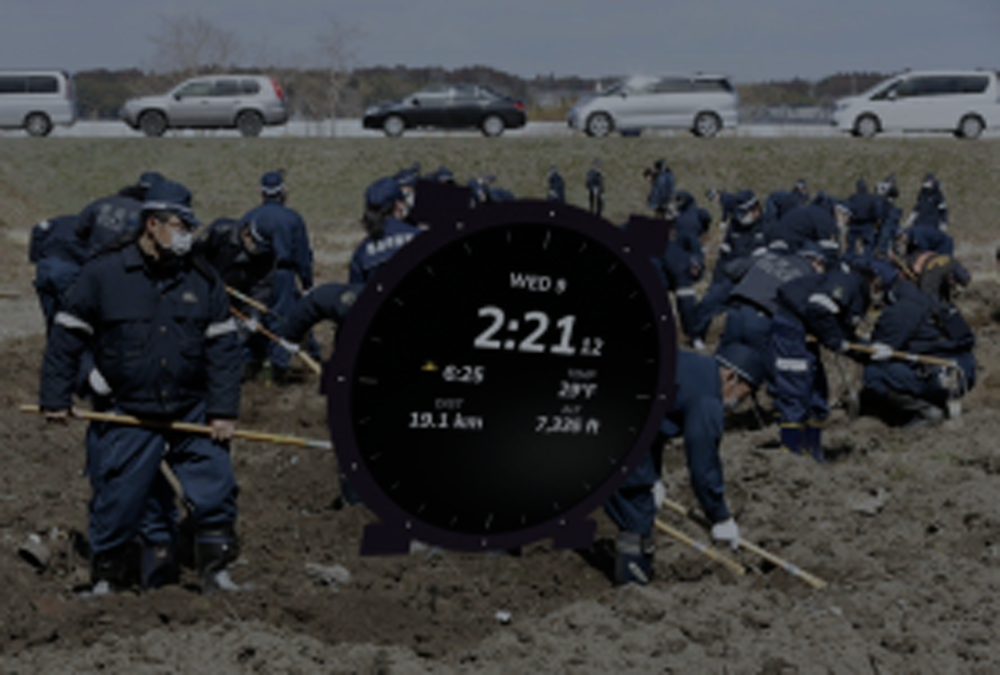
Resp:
2:21
